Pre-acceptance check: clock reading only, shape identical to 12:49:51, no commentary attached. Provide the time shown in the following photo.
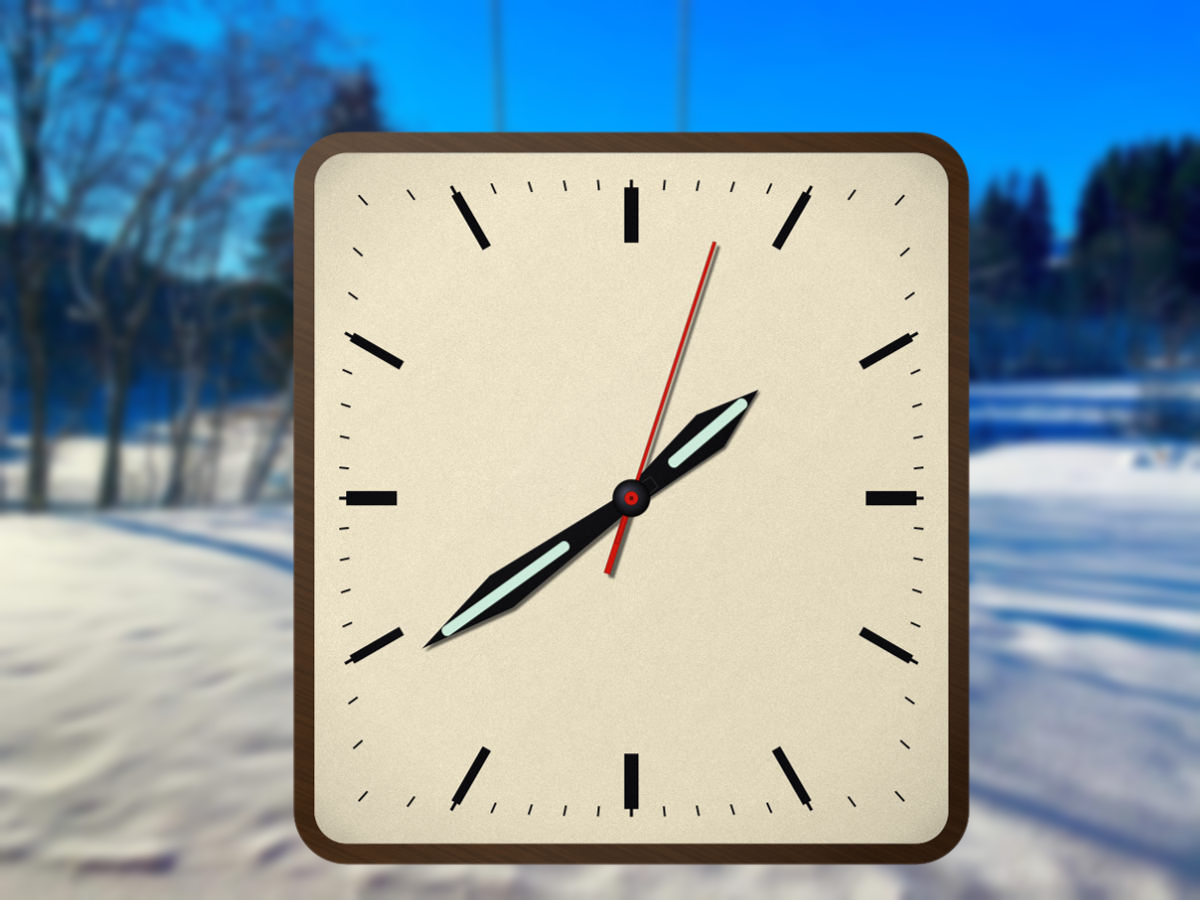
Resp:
1:39:03
